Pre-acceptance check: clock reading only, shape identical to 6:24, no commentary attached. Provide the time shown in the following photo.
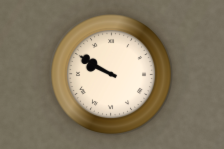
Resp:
9:50
